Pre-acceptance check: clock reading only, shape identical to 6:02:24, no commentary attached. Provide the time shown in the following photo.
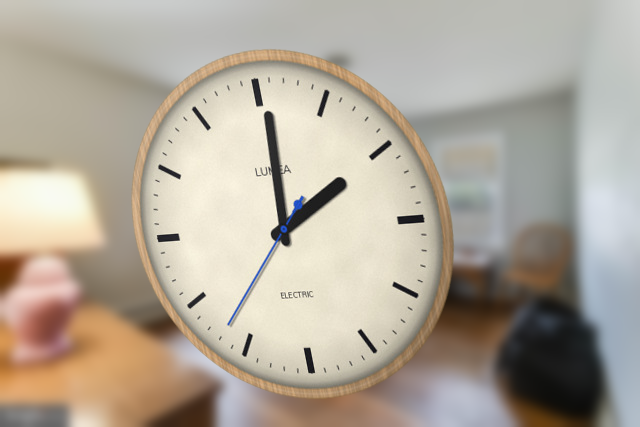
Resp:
2:00:37
